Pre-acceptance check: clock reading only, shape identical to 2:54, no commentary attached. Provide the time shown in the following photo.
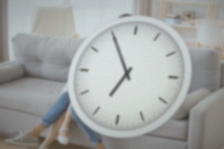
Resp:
6:55
